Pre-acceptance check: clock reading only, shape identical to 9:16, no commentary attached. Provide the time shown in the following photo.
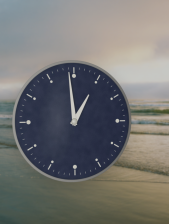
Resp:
12:59
